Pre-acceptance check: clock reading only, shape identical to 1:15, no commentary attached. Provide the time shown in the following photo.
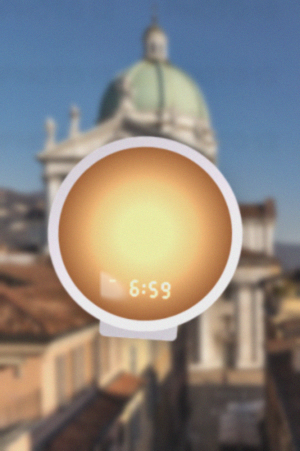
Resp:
6:59
